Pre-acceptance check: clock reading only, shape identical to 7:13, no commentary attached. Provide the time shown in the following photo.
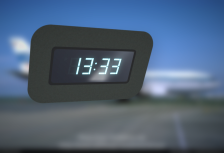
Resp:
13:33
